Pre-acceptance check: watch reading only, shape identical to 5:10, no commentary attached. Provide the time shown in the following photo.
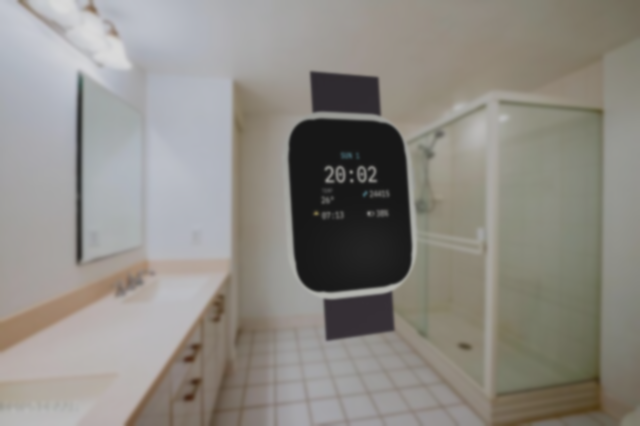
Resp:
20:02
